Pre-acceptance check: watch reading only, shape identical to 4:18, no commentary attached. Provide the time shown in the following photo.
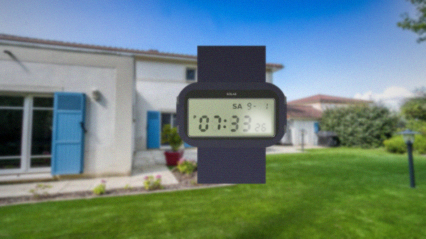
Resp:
7:33
